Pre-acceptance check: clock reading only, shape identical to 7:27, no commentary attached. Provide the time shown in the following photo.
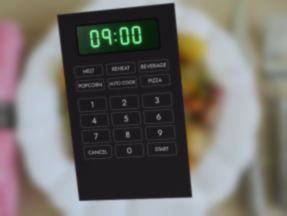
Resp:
9:00
